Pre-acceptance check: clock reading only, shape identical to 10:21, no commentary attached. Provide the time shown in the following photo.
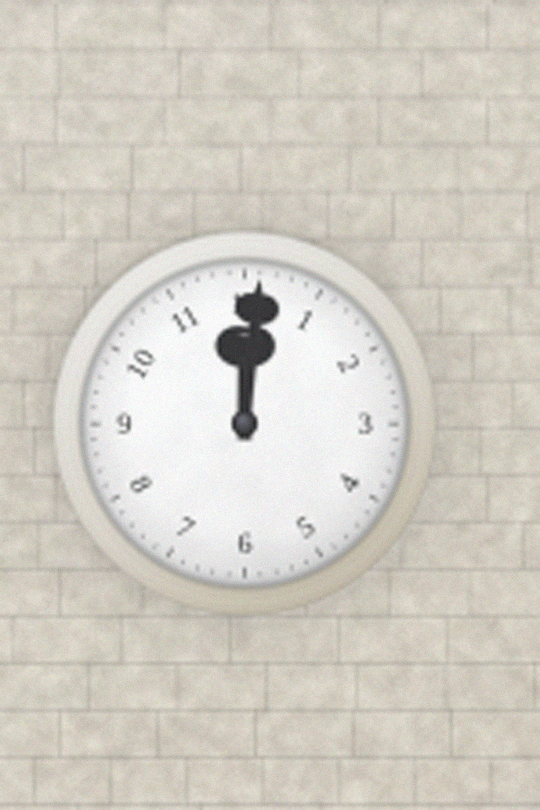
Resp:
12:01
